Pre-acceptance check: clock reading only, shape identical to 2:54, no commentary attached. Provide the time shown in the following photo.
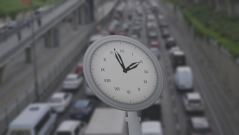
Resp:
1:57
